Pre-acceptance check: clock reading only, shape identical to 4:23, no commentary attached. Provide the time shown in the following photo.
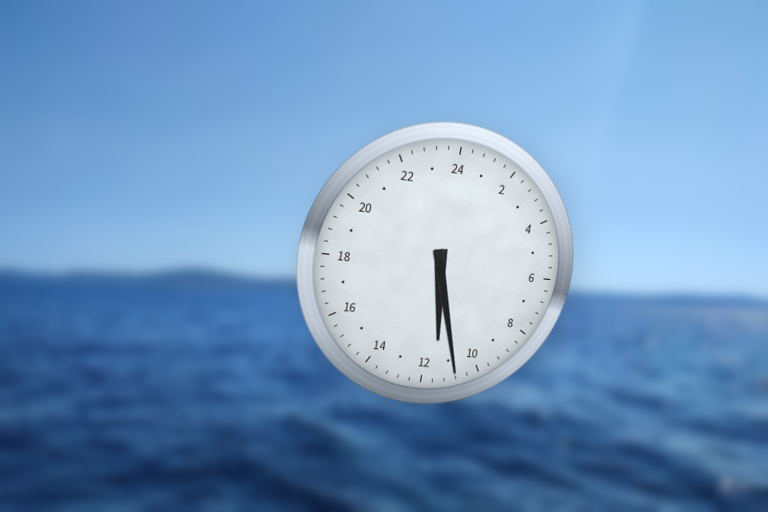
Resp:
11:27
